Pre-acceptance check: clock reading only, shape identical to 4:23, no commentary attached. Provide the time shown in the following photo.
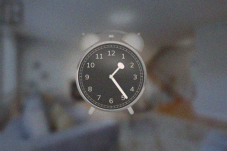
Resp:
1:24
